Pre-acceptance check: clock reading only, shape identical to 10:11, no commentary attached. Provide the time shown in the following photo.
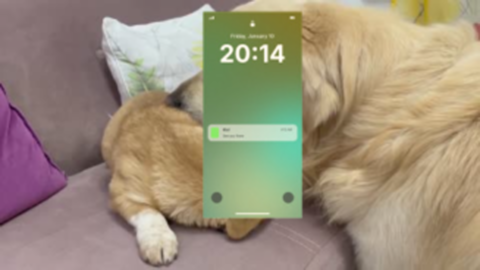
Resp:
20:14
